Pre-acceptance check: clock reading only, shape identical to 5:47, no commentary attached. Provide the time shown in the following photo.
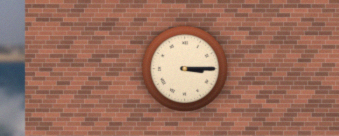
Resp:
3:15
